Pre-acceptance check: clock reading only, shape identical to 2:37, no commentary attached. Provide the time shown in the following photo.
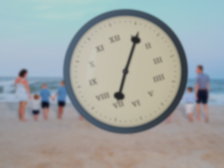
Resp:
7:06
